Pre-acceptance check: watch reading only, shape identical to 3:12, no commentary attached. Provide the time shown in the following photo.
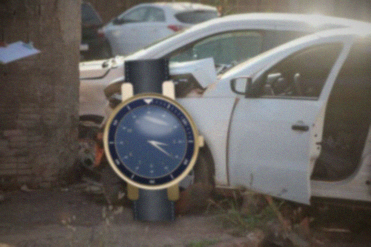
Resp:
3:21
